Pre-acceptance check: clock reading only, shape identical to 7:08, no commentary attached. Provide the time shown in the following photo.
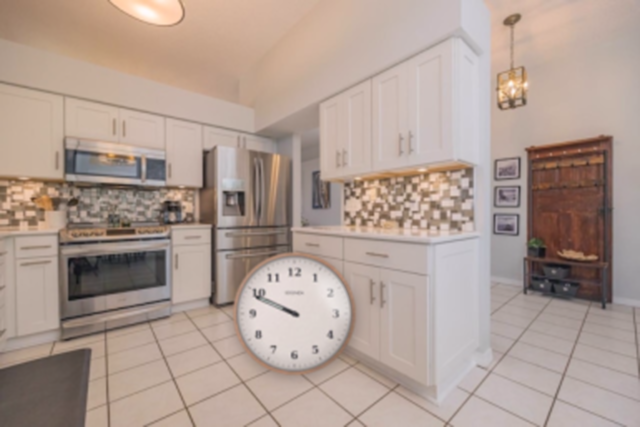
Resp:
9:49
